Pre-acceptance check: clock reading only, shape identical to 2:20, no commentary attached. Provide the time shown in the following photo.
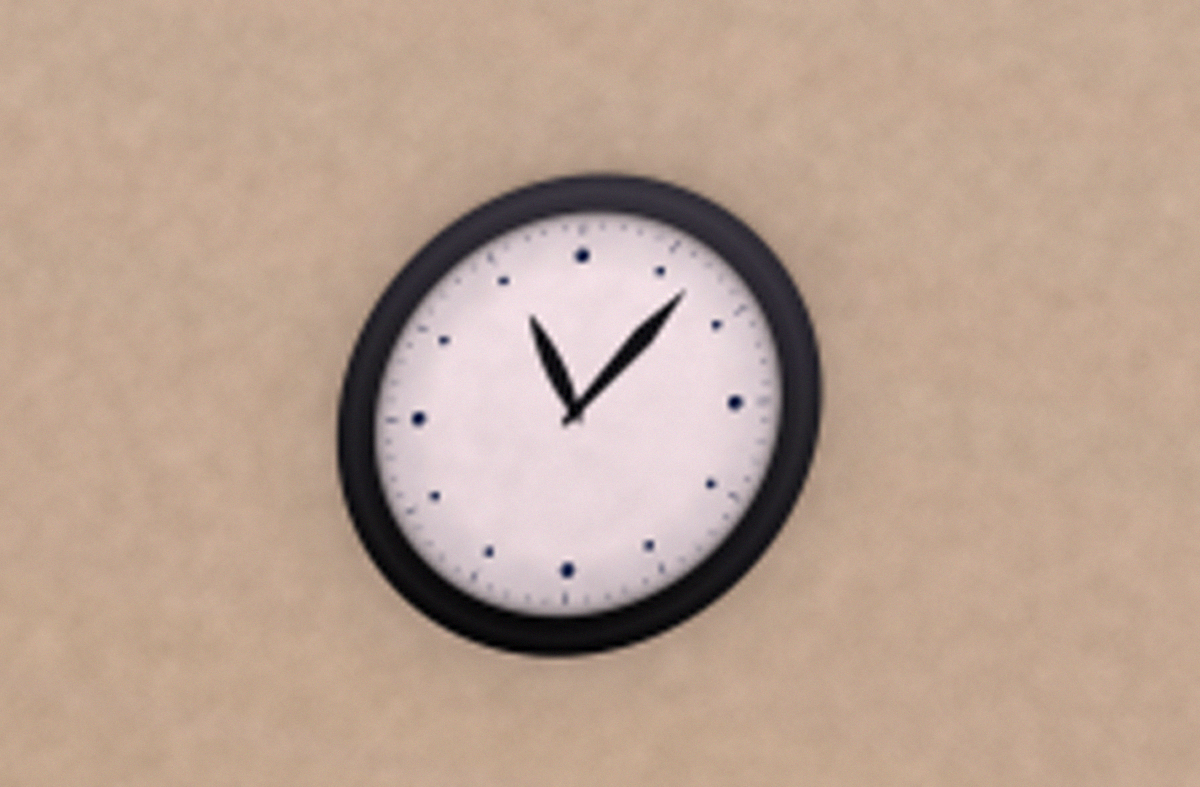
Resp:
11:07
